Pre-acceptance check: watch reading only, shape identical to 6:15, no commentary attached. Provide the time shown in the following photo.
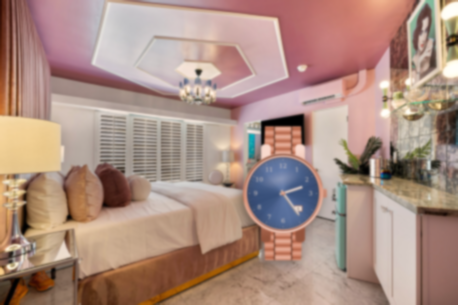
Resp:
2:24
